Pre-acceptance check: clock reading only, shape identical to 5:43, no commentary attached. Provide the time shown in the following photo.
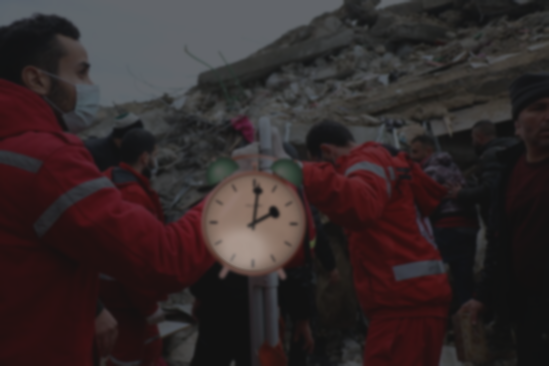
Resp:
2:01
